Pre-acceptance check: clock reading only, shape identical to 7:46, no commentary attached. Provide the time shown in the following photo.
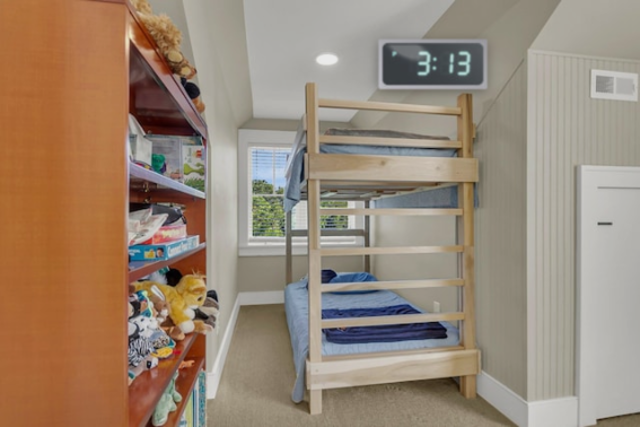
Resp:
3:13
